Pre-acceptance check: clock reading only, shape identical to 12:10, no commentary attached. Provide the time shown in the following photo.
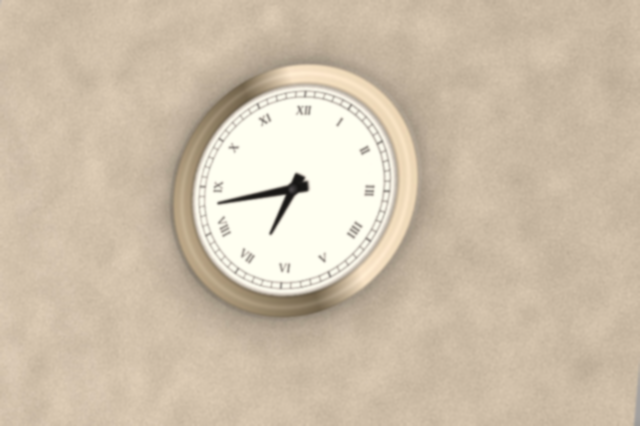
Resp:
6:43
